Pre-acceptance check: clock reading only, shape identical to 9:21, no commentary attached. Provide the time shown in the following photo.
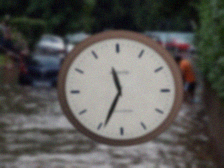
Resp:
11:34
